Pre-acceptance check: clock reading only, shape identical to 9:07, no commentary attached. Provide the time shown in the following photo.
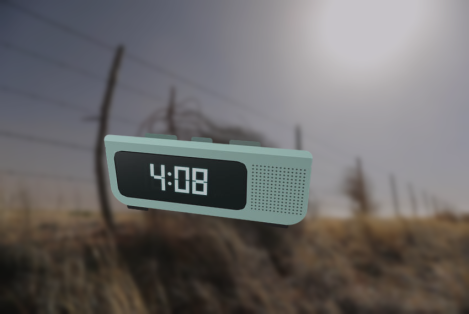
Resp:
4:08
